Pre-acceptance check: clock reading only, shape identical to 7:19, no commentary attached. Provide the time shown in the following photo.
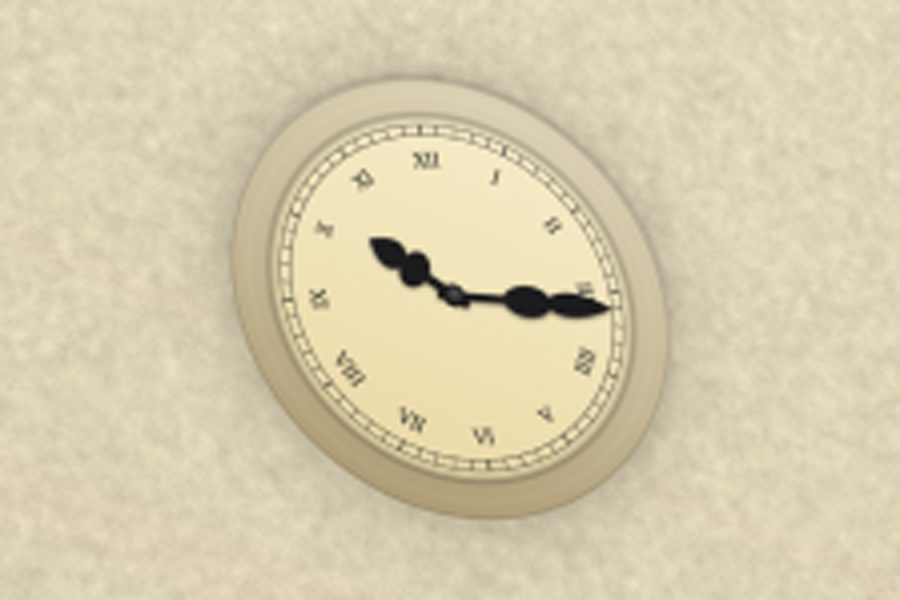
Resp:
10:16
